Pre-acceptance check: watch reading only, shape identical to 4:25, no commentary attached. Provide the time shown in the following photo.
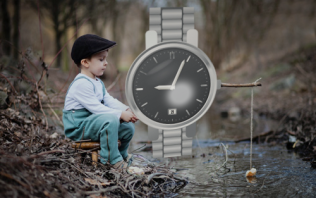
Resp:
9:04
